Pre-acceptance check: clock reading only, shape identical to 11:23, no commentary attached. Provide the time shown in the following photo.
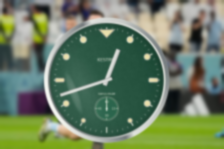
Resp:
12:42
